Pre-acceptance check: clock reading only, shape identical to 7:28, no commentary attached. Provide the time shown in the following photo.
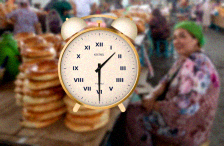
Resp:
1:30
